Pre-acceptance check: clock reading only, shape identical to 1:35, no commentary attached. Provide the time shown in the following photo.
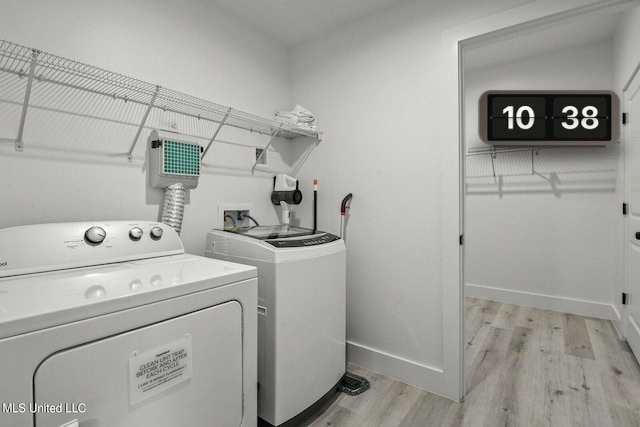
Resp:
10:38
